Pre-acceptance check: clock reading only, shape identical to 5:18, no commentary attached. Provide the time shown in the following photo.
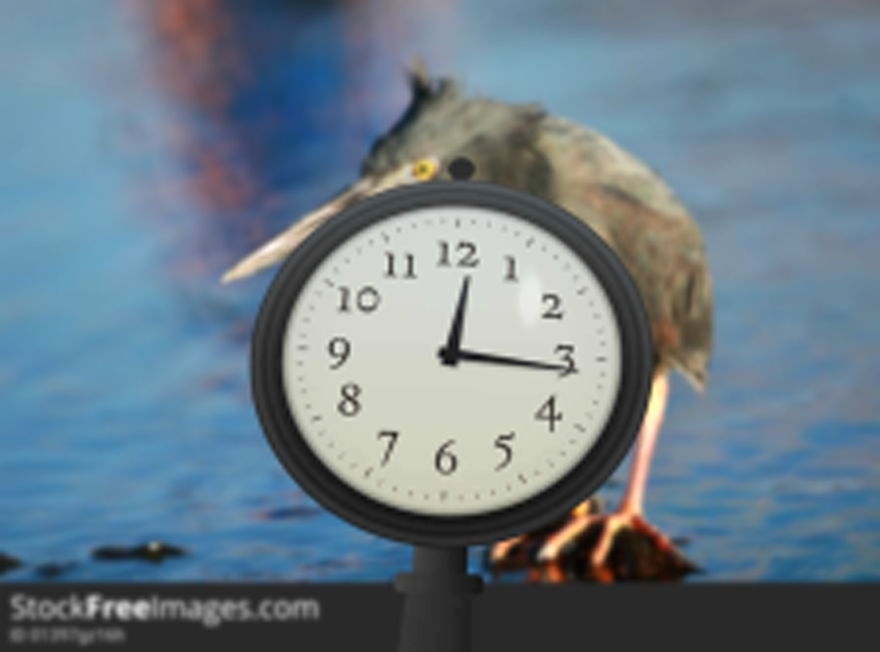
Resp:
12:16
